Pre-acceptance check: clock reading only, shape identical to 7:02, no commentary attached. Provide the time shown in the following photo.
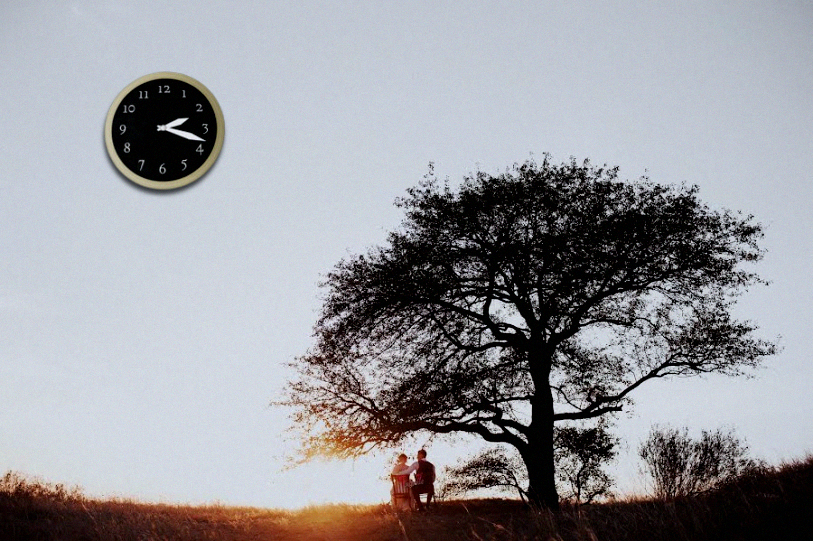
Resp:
2:18
